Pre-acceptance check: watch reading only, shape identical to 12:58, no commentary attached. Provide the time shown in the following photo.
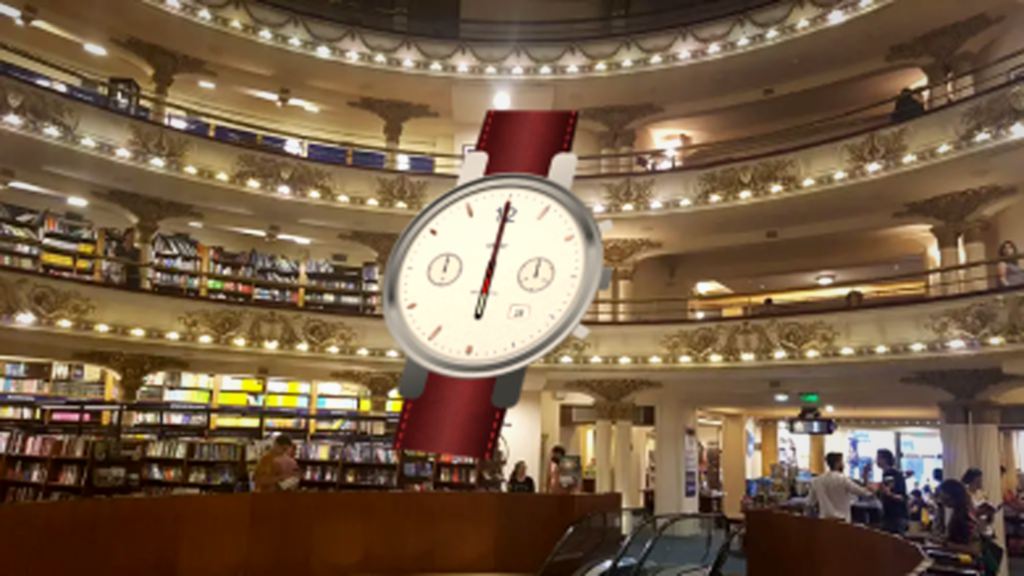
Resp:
6:00
